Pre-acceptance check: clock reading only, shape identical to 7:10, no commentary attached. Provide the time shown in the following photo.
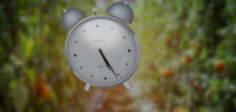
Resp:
5:26
